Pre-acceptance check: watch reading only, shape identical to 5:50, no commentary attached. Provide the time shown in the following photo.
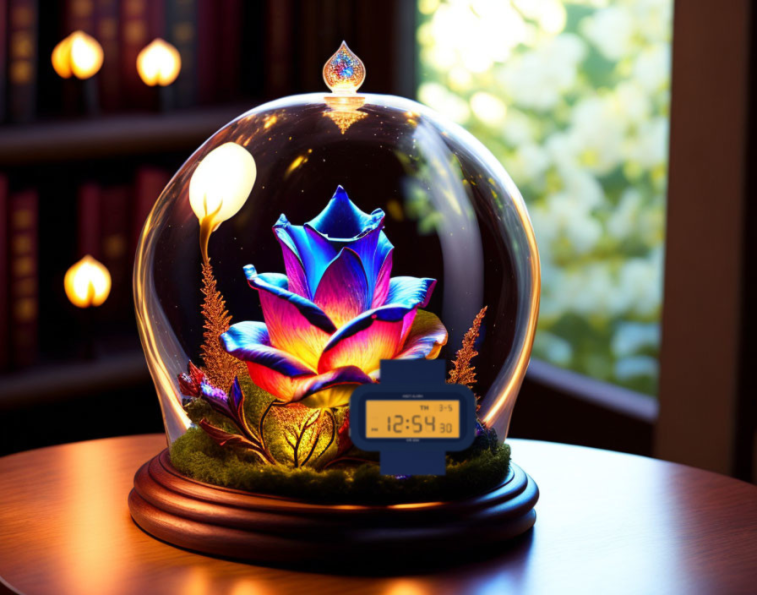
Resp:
12:54
